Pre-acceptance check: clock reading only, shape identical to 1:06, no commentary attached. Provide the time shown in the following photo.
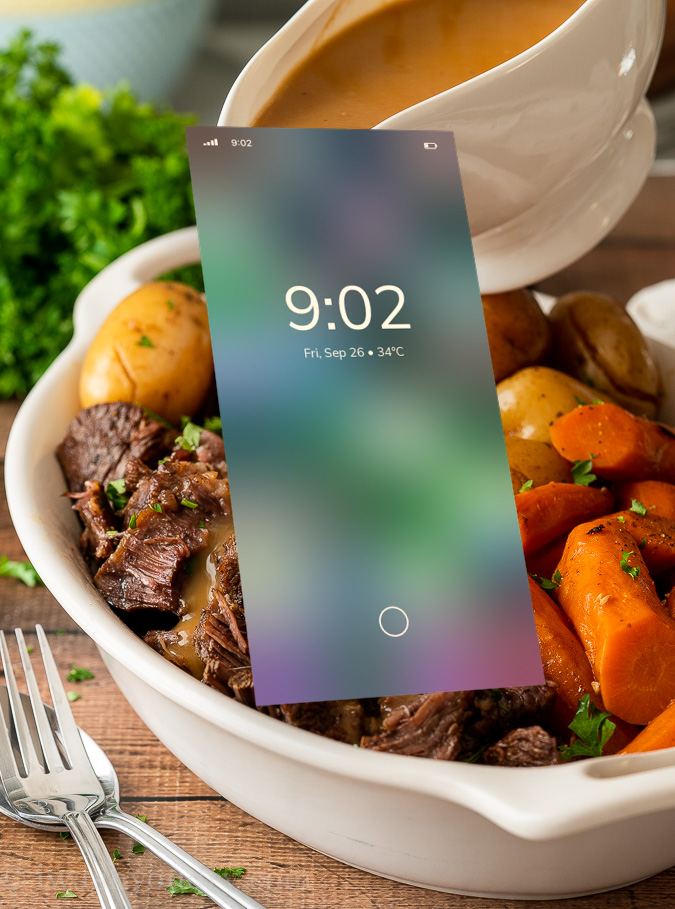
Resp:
9:02
